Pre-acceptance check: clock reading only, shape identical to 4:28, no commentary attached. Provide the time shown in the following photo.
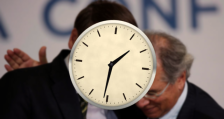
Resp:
1:31
